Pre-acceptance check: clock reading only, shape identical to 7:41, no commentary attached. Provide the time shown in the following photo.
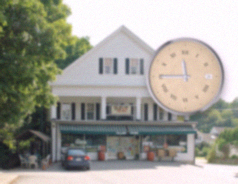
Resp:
11:45
